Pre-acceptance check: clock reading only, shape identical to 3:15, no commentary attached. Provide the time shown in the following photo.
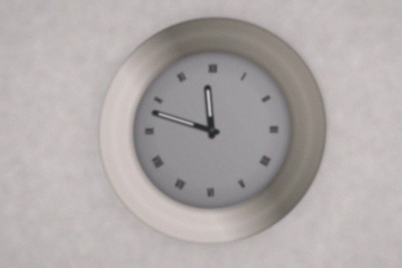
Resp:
11:48
